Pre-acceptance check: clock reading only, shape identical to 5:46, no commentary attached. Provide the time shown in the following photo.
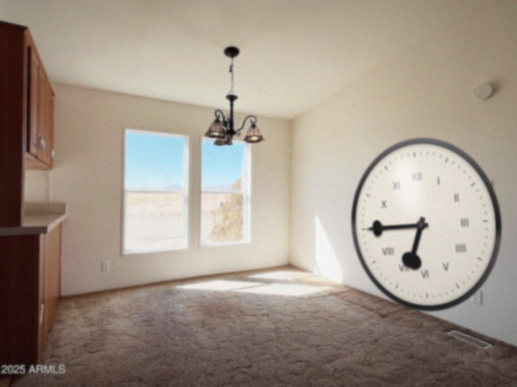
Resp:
6:45
